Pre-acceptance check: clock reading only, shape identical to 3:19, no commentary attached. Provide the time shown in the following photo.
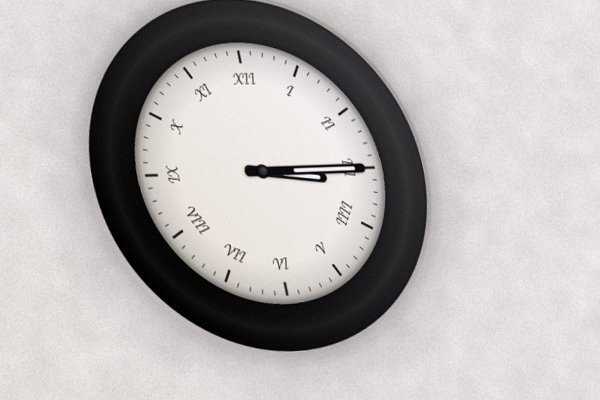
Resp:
3:15
